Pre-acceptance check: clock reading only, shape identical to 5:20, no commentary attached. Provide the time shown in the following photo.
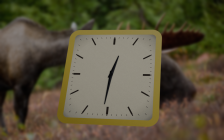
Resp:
12:31
